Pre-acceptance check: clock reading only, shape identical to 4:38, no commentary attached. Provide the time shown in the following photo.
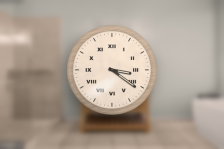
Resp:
3:21
